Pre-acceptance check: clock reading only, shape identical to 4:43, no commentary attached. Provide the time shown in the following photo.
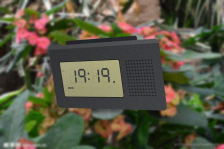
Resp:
19:19
